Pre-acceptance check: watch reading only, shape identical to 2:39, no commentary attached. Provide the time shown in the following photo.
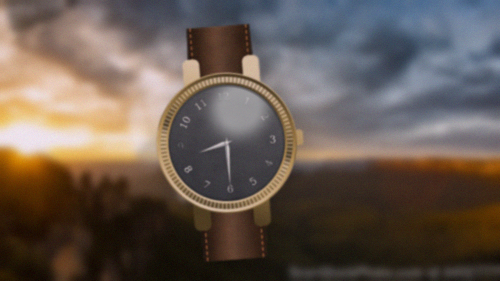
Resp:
8:30
